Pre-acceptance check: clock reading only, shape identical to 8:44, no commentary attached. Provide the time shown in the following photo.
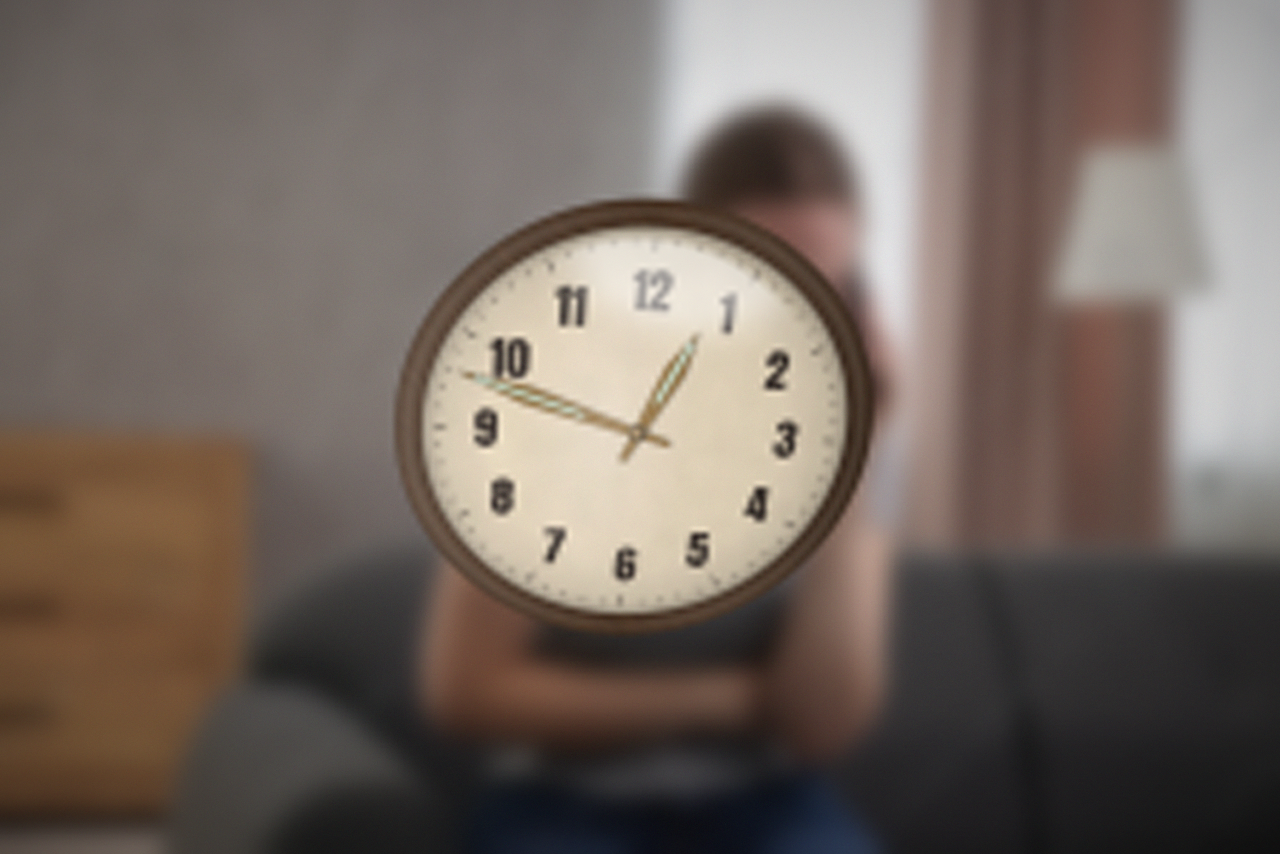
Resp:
12:48
